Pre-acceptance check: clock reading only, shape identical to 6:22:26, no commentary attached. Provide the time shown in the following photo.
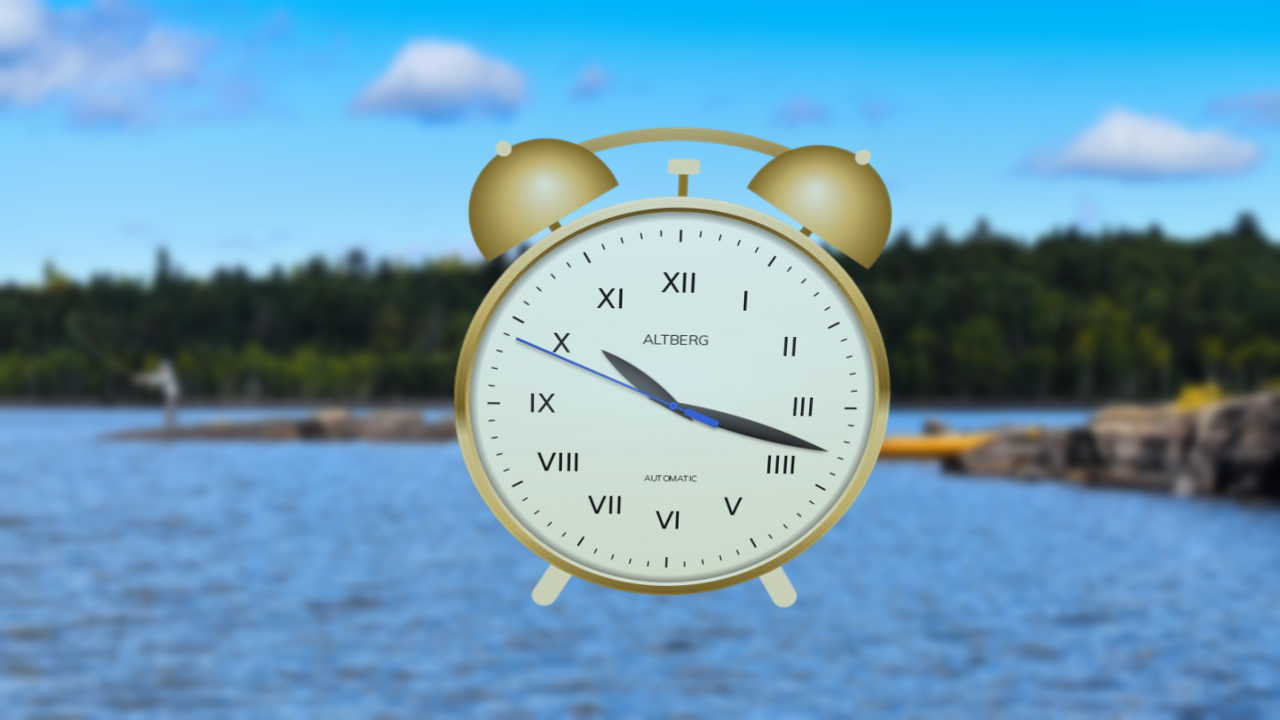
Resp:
10:17:49
